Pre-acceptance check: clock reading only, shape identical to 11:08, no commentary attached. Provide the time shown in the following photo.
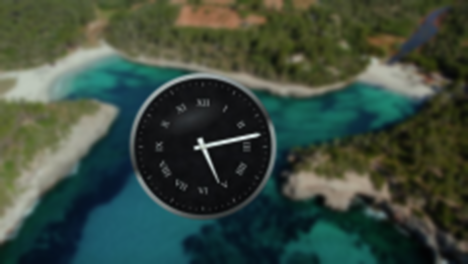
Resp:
5:13
